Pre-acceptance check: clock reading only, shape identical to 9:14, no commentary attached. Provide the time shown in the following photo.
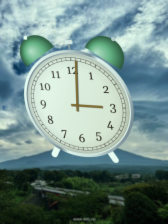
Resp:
3:01
